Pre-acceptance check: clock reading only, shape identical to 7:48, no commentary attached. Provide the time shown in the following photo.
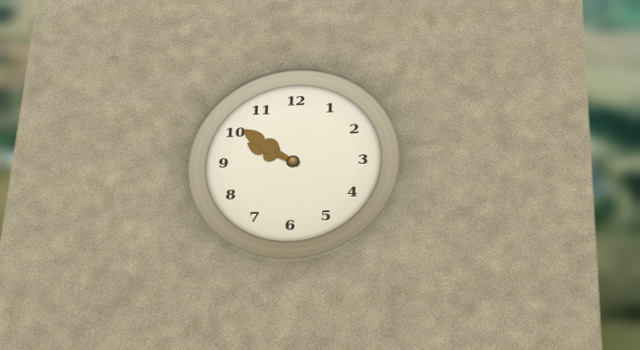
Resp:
9:51
